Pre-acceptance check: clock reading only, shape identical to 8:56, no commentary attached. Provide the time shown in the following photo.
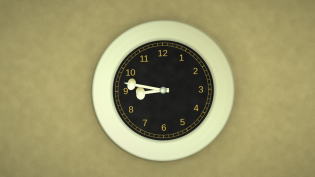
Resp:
8:47
